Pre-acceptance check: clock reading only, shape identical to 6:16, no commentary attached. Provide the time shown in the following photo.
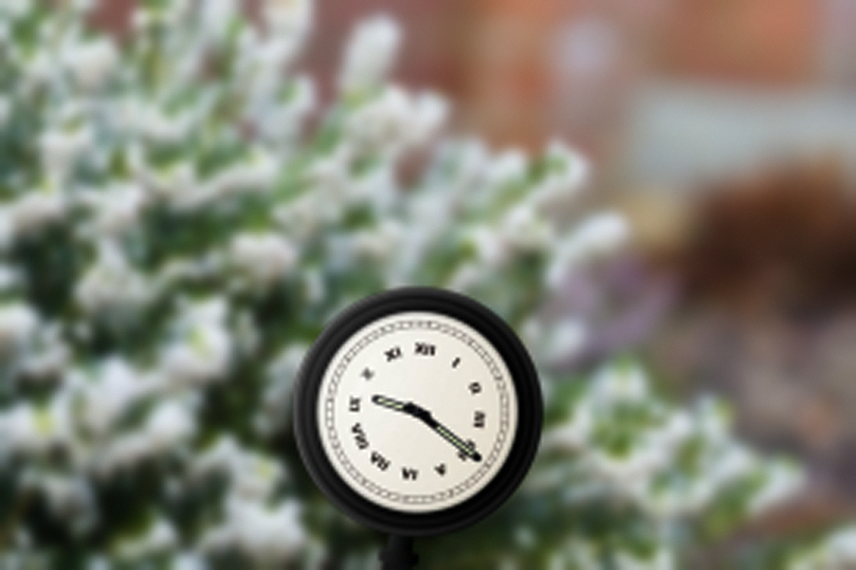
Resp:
9:20
